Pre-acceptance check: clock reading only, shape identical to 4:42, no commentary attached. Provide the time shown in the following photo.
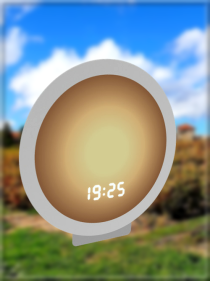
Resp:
19:25
